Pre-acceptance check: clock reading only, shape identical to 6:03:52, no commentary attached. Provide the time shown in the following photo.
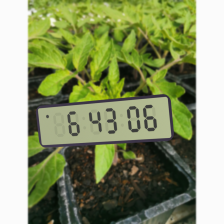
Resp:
6:43:06
